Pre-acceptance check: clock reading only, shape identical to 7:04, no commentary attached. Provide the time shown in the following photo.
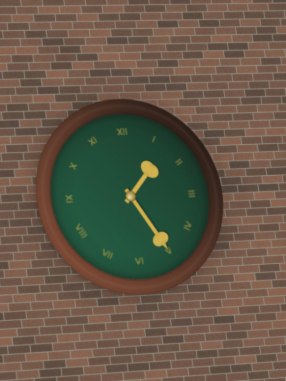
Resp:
1:25
